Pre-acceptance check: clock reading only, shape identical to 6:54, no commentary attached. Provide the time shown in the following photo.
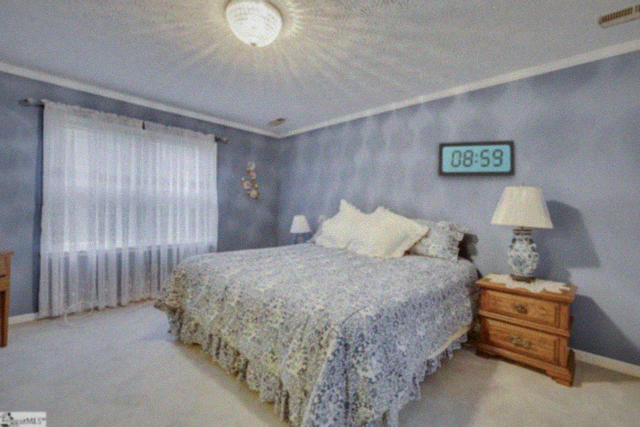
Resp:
8:59
